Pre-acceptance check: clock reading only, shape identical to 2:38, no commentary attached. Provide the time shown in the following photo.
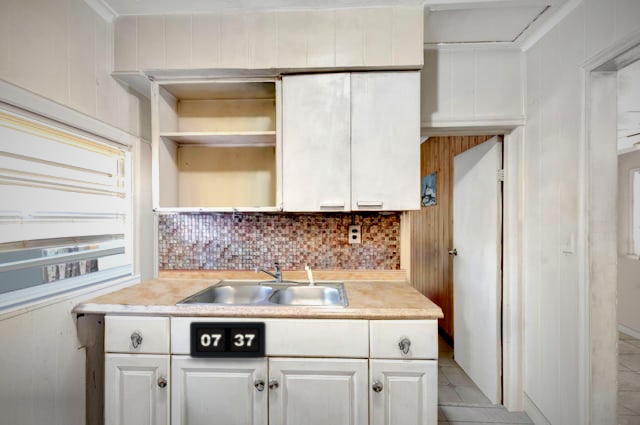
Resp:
7:37
